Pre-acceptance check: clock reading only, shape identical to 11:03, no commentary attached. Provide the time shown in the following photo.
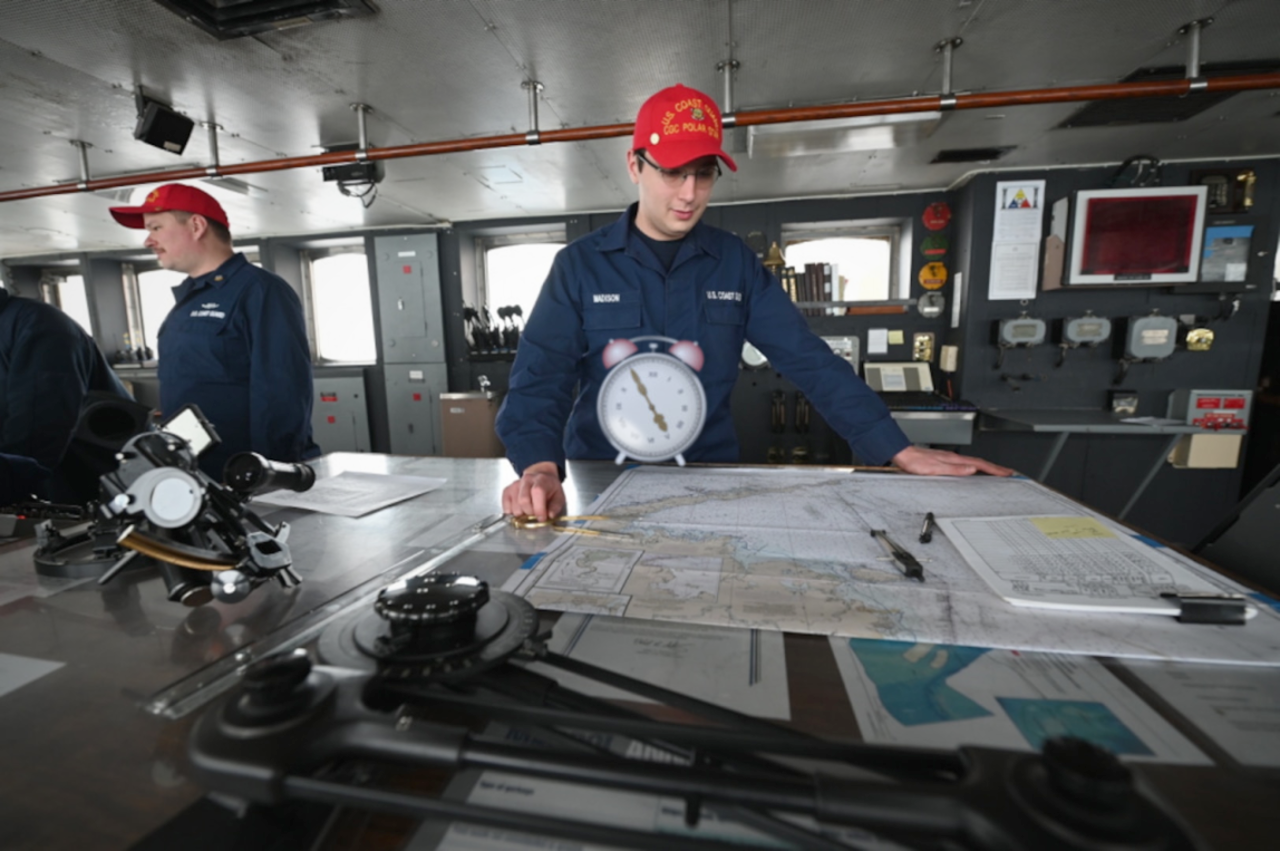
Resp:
4:55
